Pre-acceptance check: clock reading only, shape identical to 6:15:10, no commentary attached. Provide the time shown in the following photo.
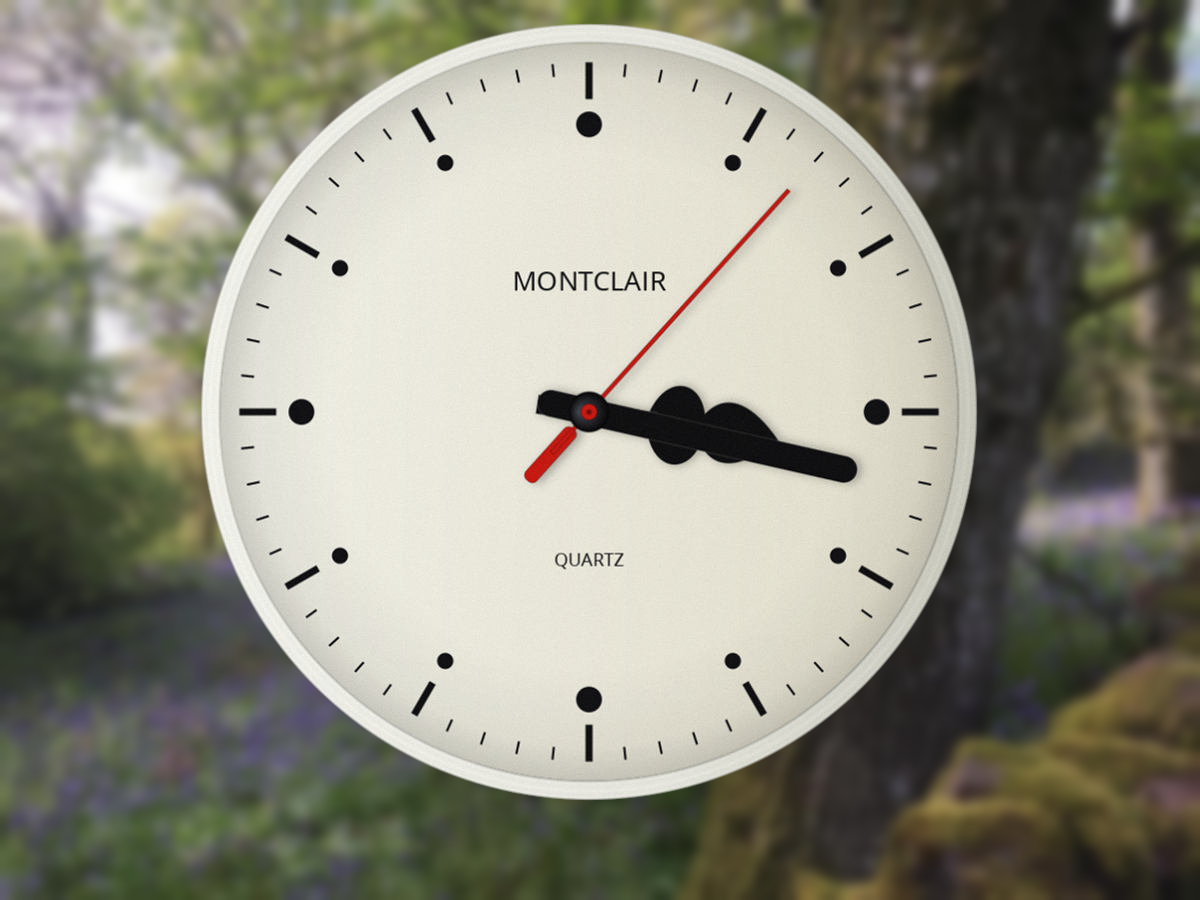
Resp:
3:17:07
